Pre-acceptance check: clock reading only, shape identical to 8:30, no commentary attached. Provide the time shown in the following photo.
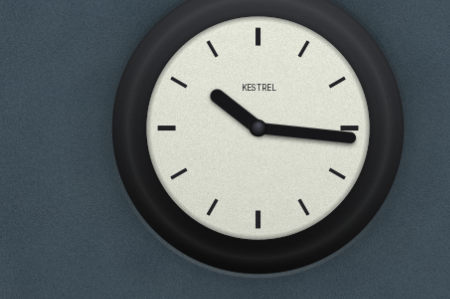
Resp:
10:16
